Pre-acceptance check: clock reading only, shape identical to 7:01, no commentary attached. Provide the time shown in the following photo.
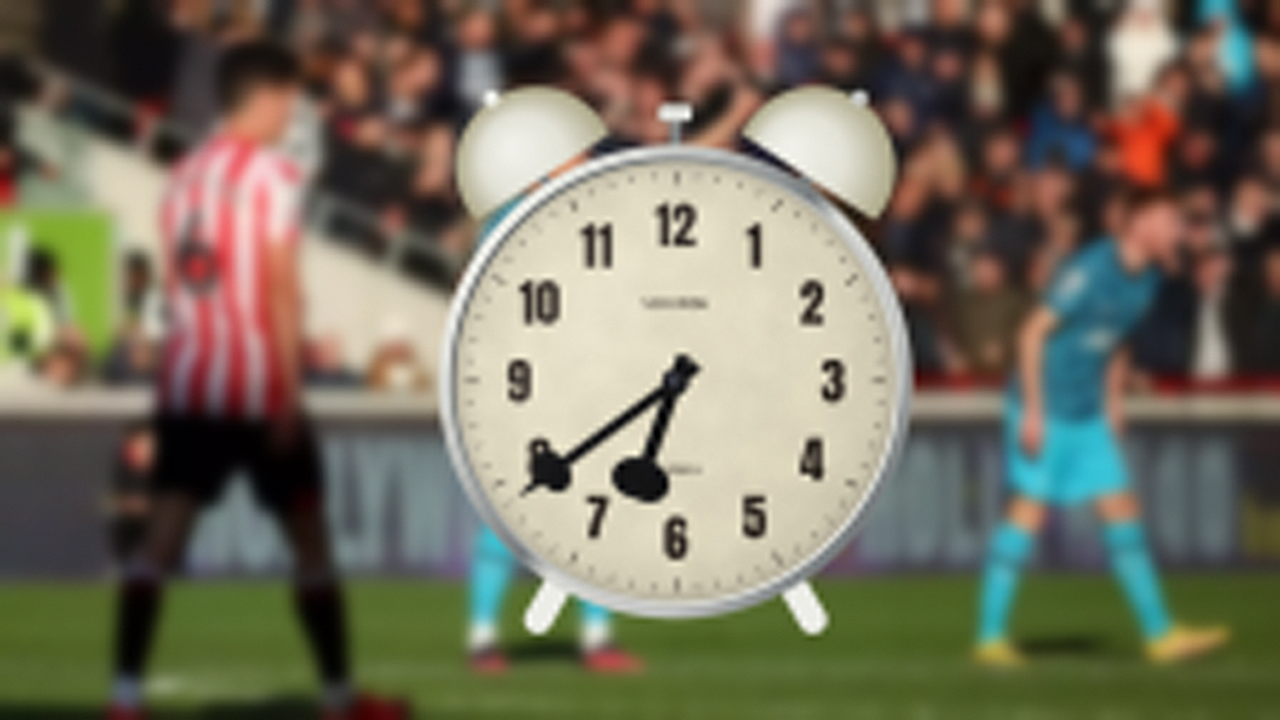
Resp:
6:39
